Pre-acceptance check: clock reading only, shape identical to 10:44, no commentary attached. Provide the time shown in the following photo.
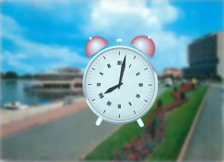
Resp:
8:02
